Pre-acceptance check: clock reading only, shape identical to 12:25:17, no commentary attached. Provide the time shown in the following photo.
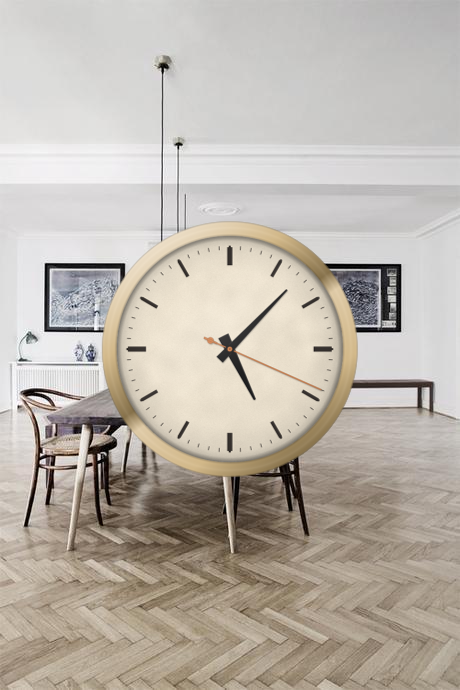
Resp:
5:07:19
